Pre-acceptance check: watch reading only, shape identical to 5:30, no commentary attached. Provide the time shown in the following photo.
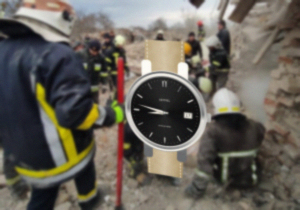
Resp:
8:47
